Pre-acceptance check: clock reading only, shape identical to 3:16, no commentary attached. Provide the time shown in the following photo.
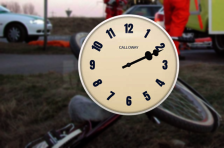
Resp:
2:11
